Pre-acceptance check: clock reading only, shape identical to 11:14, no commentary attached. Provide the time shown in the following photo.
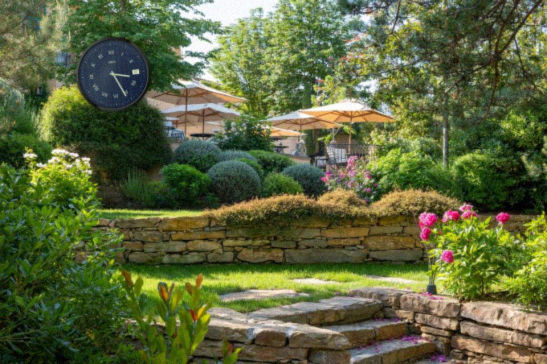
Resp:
3:26
